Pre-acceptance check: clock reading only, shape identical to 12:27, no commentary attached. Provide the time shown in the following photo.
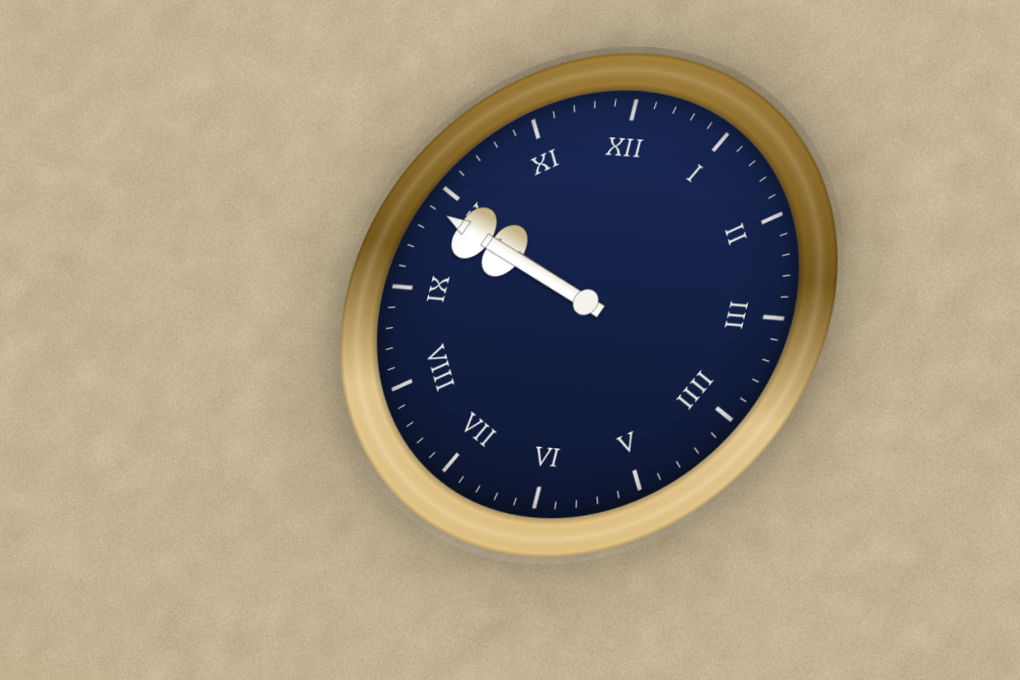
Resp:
9:49
